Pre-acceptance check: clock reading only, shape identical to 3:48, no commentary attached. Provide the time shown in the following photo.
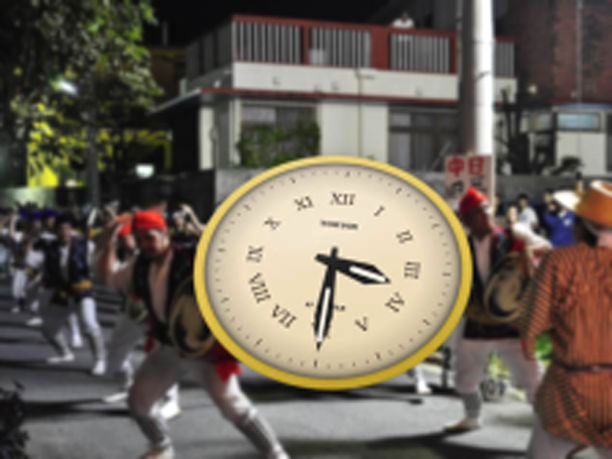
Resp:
3:30
